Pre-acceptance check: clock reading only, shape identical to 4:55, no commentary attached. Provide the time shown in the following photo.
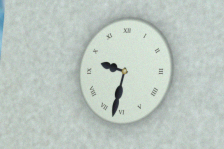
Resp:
9:32
